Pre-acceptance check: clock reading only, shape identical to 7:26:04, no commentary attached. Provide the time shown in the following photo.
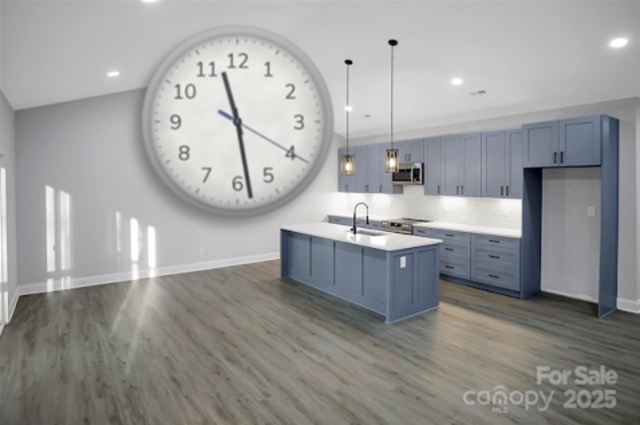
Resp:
11:28:20
